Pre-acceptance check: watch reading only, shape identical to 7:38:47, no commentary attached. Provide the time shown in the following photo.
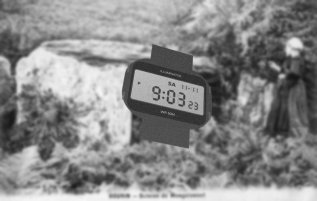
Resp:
9:03:23
